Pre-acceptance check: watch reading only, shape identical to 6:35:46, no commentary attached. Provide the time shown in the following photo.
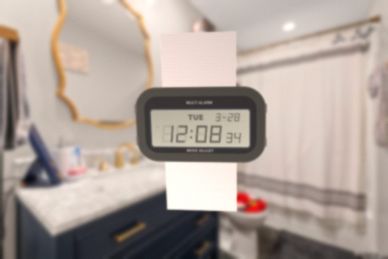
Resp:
12:08:34
